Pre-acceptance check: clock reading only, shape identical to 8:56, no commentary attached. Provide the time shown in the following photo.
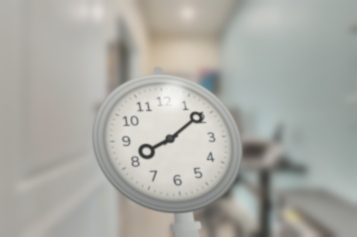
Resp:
8:09
